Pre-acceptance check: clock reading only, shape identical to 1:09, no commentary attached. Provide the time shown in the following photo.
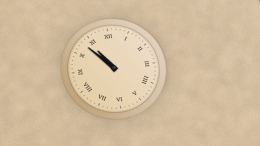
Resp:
10:53
